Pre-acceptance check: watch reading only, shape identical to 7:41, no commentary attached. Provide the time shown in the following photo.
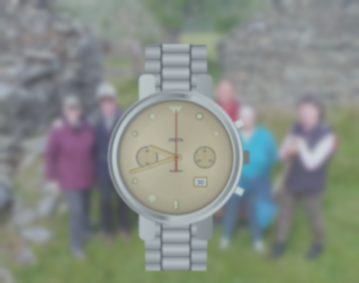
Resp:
9:42
